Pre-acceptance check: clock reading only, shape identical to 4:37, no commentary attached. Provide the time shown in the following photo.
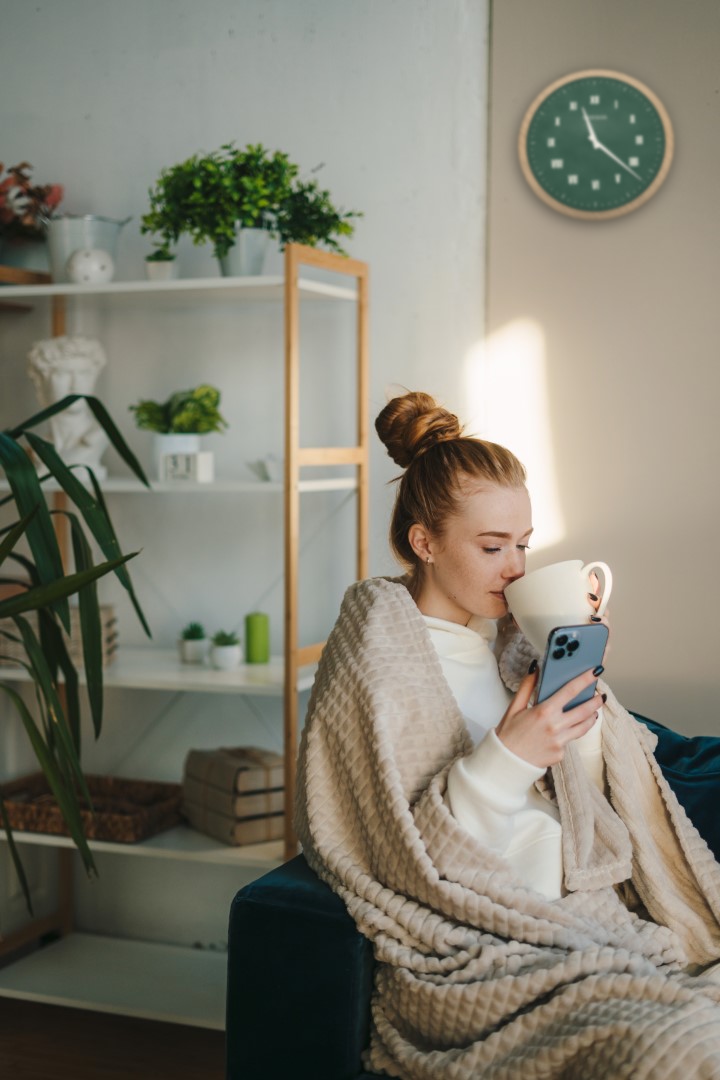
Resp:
11:22
